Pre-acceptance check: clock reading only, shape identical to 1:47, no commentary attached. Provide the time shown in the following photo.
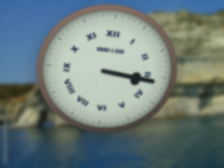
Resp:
3:16
